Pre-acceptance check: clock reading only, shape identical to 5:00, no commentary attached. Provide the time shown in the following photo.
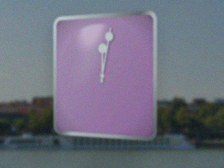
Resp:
12:02
